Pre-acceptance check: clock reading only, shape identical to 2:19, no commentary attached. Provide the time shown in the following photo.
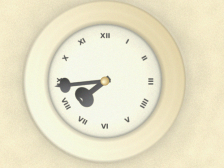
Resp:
7:44
